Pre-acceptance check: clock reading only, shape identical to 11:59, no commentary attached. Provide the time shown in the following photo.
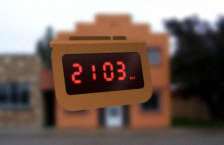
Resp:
21:03
